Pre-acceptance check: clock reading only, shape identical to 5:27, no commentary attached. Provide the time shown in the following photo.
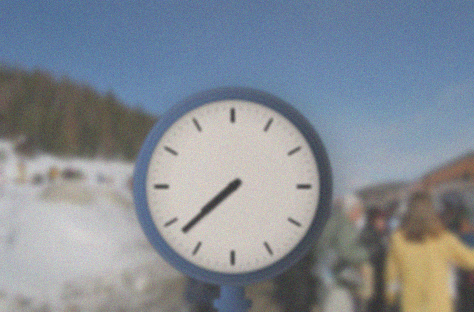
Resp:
7:38
